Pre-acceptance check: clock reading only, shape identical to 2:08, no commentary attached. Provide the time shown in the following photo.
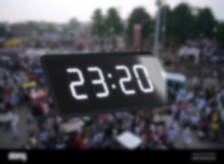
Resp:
23:20
